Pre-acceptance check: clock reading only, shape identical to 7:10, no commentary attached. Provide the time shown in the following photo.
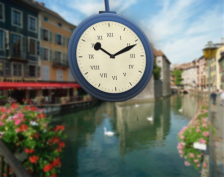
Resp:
10:11
